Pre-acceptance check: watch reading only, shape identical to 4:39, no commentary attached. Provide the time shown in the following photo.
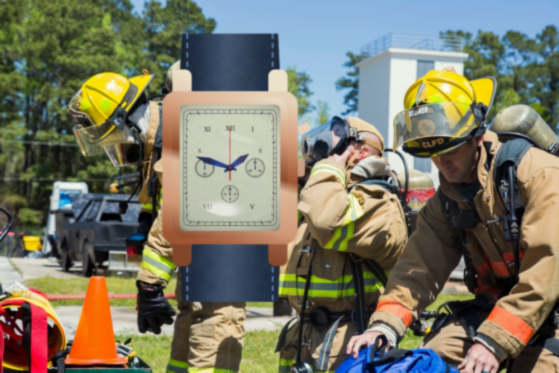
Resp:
1:48
